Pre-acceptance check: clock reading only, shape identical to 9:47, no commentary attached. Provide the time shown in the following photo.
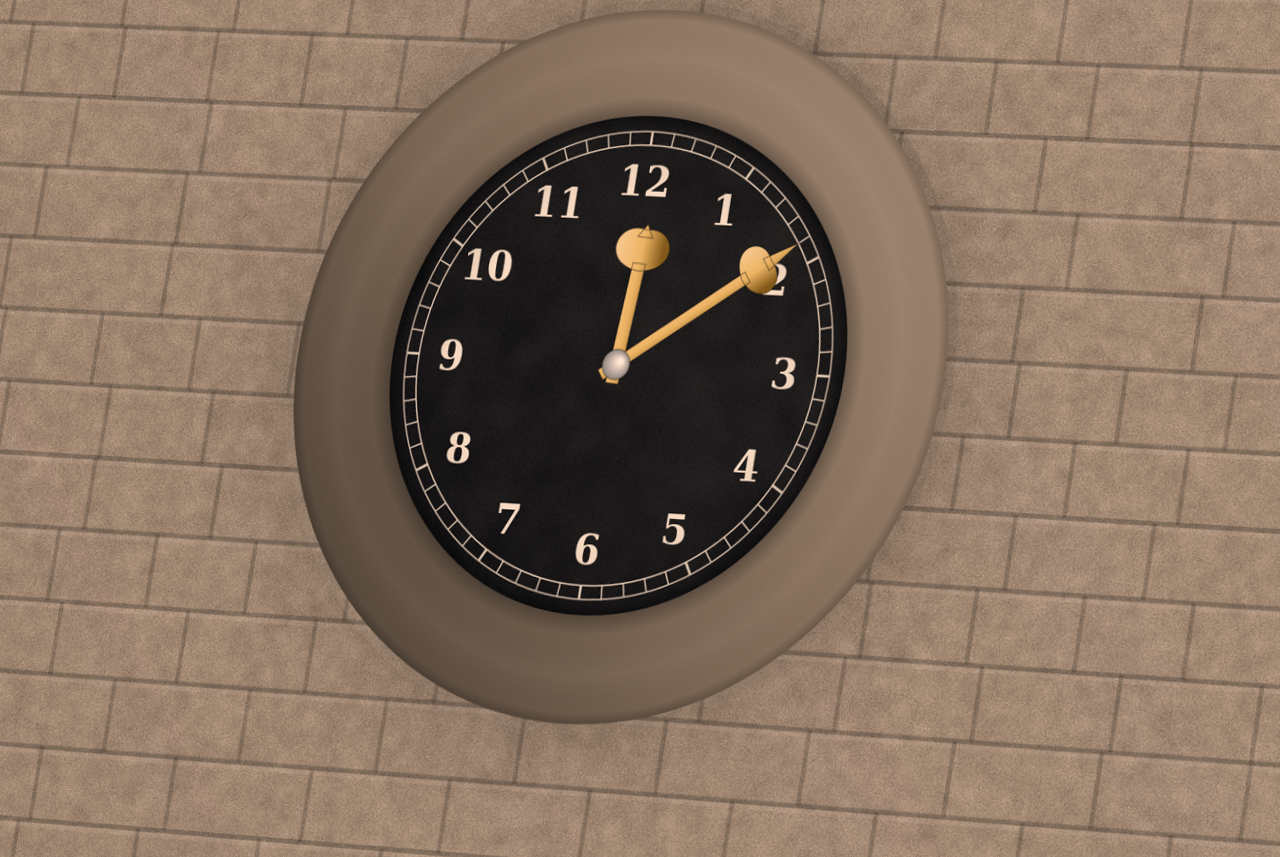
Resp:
12:09
